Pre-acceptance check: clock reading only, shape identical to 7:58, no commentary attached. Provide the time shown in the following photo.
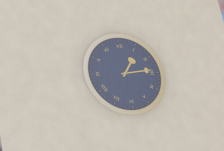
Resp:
1:14
